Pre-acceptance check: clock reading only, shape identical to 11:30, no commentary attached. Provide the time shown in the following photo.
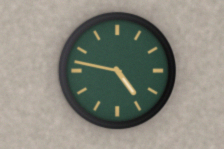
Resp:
4:47
